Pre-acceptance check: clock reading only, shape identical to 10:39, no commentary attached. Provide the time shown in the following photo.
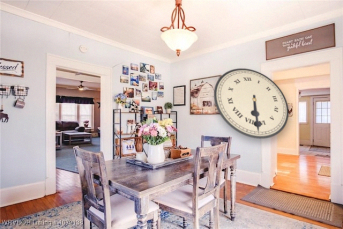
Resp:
6:32
